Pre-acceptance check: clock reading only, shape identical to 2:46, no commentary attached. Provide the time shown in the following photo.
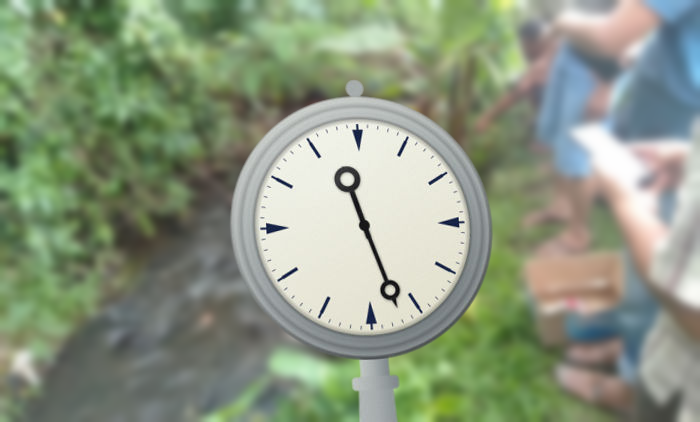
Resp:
11:27
